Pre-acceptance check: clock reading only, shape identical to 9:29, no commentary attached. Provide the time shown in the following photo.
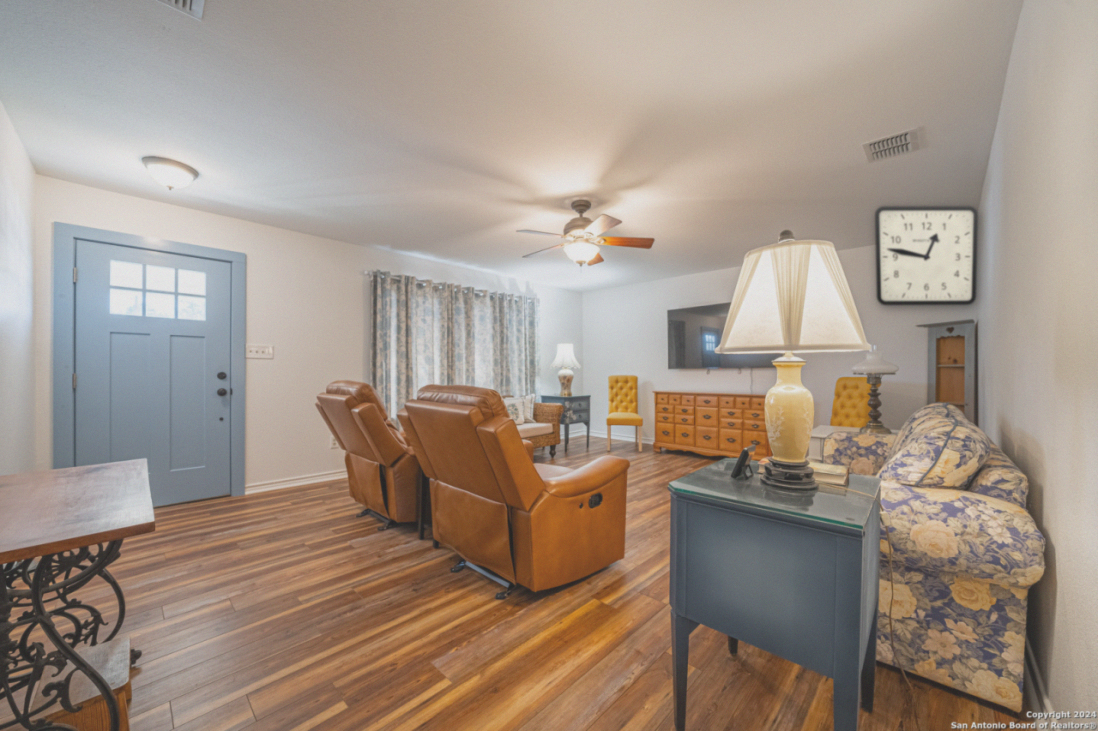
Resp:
12:47
